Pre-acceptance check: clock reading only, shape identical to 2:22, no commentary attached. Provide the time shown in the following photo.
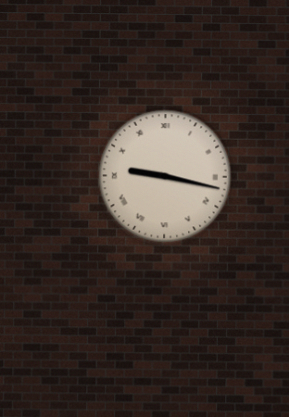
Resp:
9:17
